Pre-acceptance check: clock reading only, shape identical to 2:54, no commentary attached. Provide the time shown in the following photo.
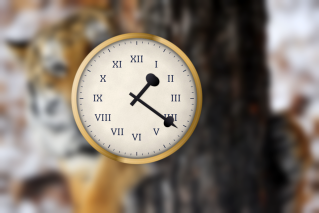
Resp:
1:21
